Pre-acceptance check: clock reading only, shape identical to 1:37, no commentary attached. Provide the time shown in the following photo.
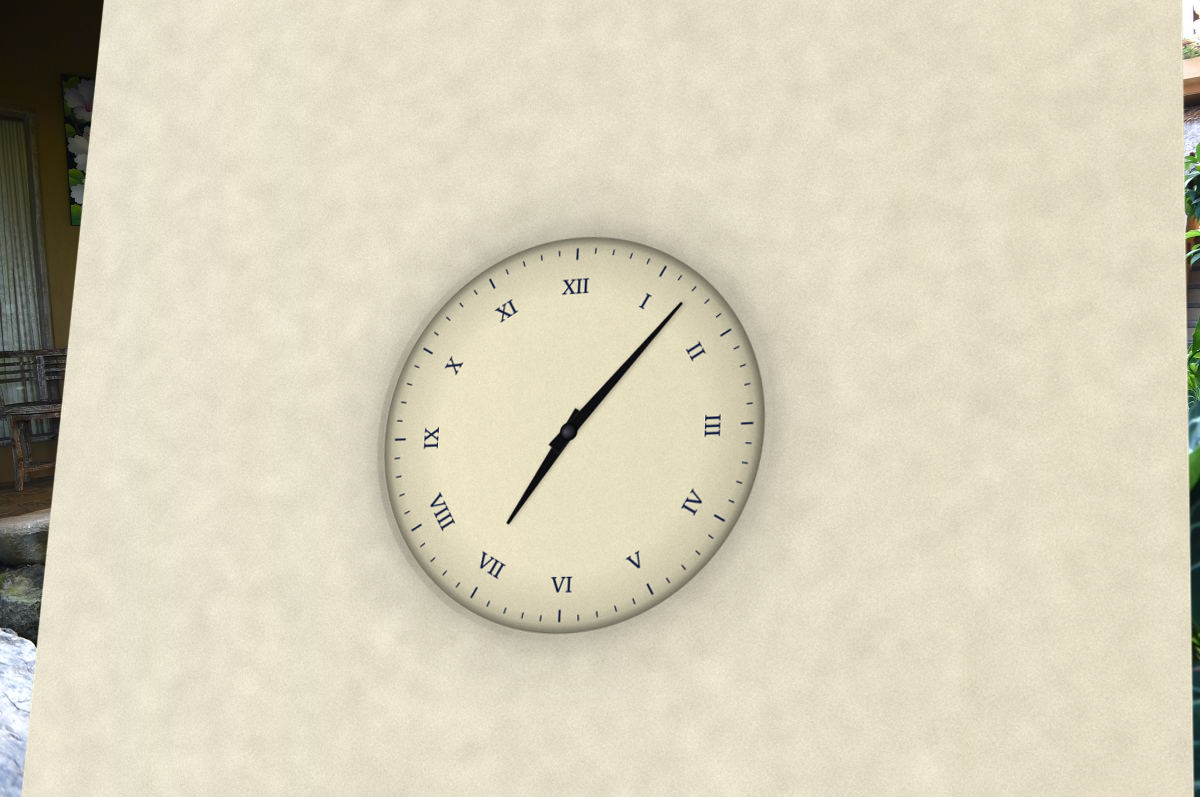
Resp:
7:07
